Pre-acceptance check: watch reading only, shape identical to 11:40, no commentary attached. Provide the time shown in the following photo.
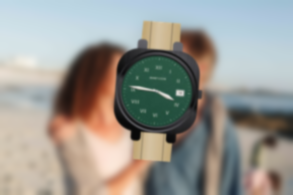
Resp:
3:46
